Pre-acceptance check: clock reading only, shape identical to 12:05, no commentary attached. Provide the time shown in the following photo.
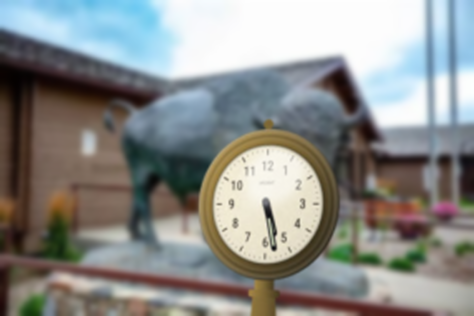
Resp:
5:28
